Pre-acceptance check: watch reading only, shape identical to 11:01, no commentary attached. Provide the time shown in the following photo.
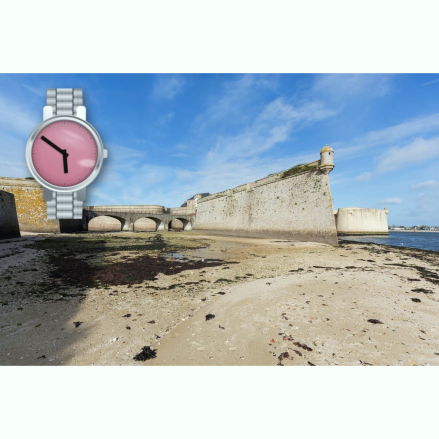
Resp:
5:51
